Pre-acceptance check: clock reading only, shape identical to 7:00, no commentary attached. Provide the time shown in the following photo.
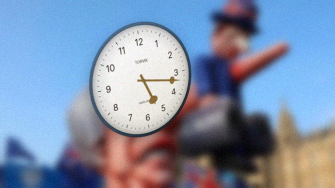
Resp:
5:17
